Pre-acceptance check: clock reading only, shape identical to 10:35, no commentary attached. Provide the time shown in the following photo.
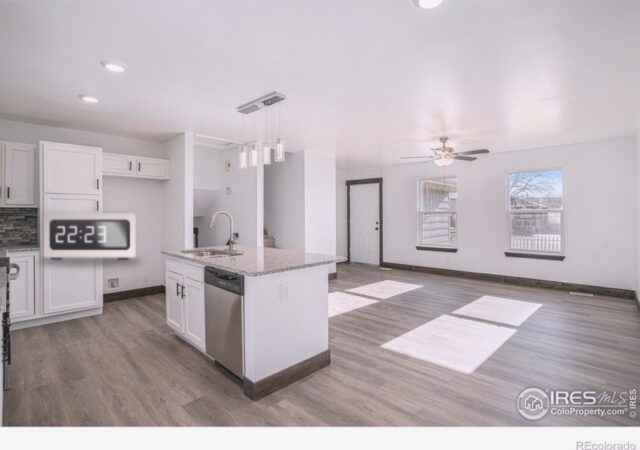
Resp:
22:23
